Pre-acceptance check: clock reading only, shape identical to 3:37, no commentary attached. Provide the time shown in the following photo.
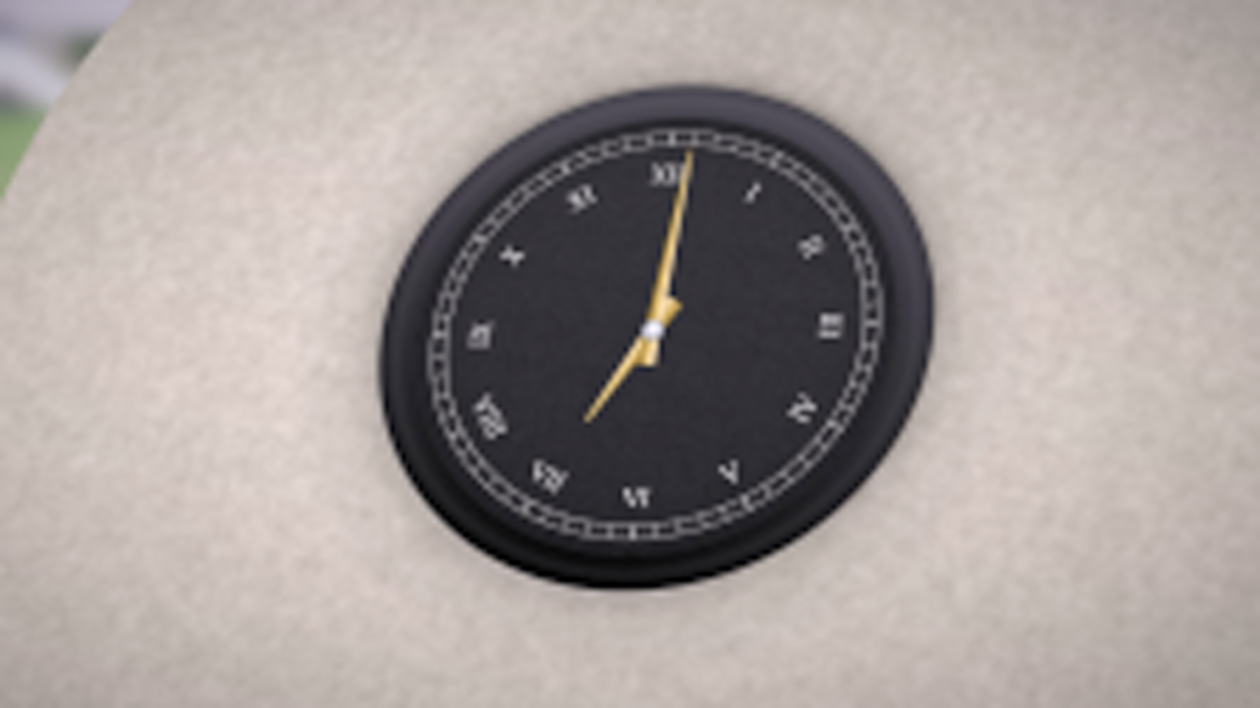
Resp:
7:01
